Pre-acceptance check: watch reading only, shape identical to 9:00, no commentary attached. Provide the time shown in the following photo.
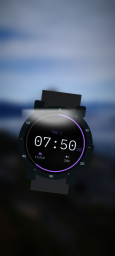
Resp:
7:50
